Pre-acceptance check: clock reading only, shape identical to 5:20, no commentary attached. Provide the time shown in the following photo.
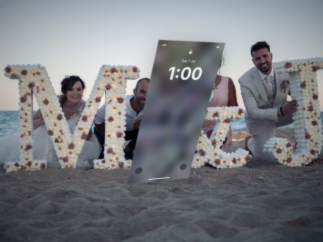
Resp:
1:00
